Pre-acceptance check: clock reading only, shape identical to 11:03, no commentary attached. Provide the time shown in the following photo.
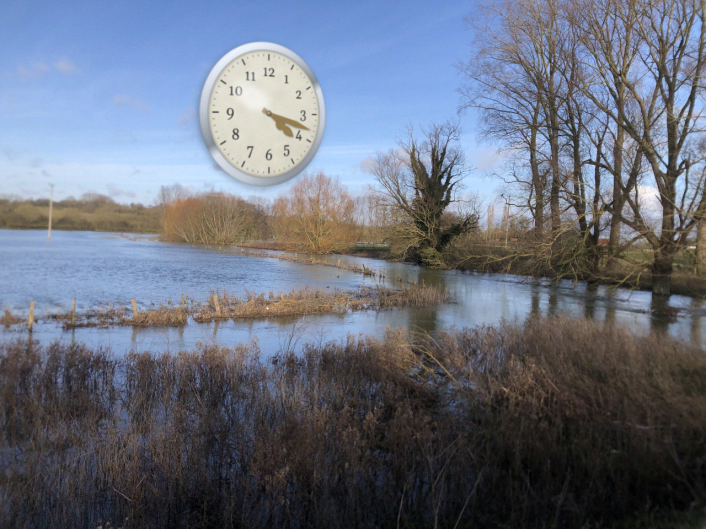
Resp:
4:18
